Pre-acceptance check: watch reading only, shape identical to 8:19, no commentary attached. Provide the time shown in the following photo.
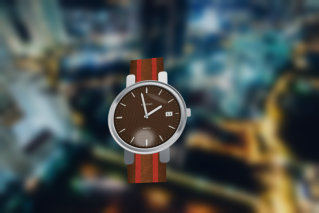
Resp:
1:58
